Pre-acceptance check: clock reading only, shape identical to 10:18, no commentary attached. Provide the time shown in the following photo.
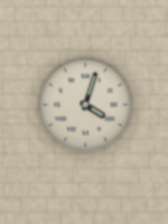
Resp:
4:03
